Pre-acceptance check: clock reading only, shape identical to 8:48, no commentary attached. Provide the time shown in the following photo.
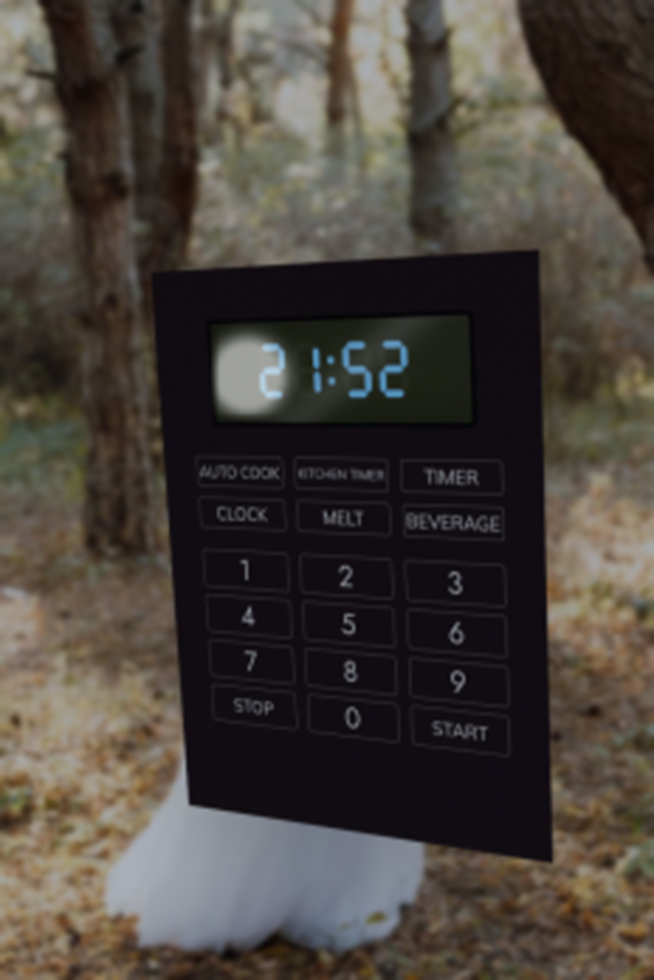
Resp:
21:52
